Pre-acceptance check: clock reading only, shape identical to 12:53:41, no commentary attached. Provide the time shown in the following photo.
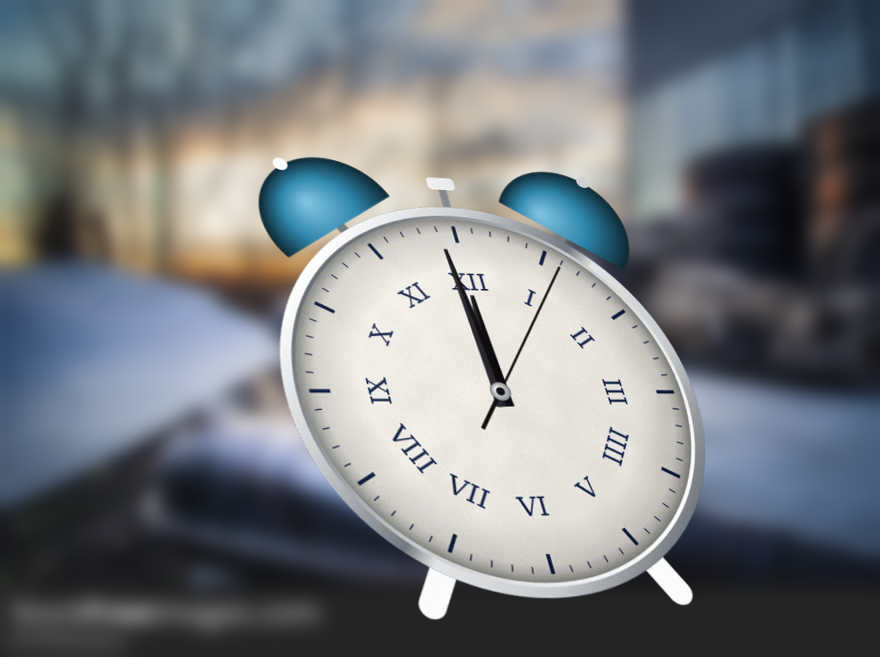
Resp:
11:59:06
